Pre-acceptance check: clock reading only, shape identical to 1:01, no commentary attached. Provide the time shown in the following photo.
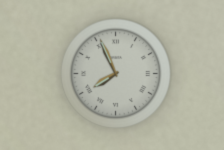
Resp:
7:56
